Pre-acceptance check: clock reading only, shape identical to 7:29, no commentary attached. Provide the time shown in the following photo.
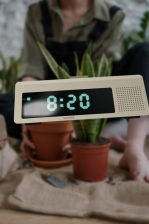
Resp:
8:20
